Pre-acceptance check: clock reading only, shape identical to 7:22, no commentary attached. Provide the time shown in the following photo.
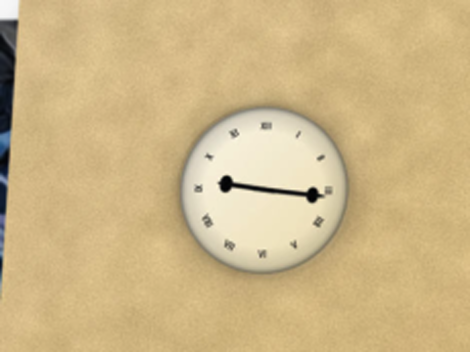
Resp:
9:16
